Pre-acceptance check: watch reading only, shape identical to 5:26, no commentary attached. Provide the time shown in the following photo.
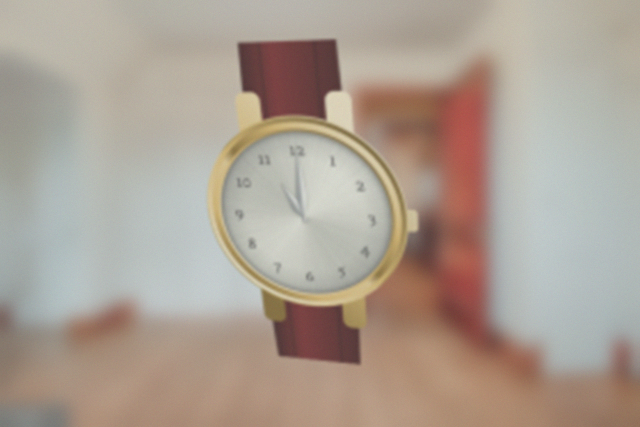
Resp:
11:00
